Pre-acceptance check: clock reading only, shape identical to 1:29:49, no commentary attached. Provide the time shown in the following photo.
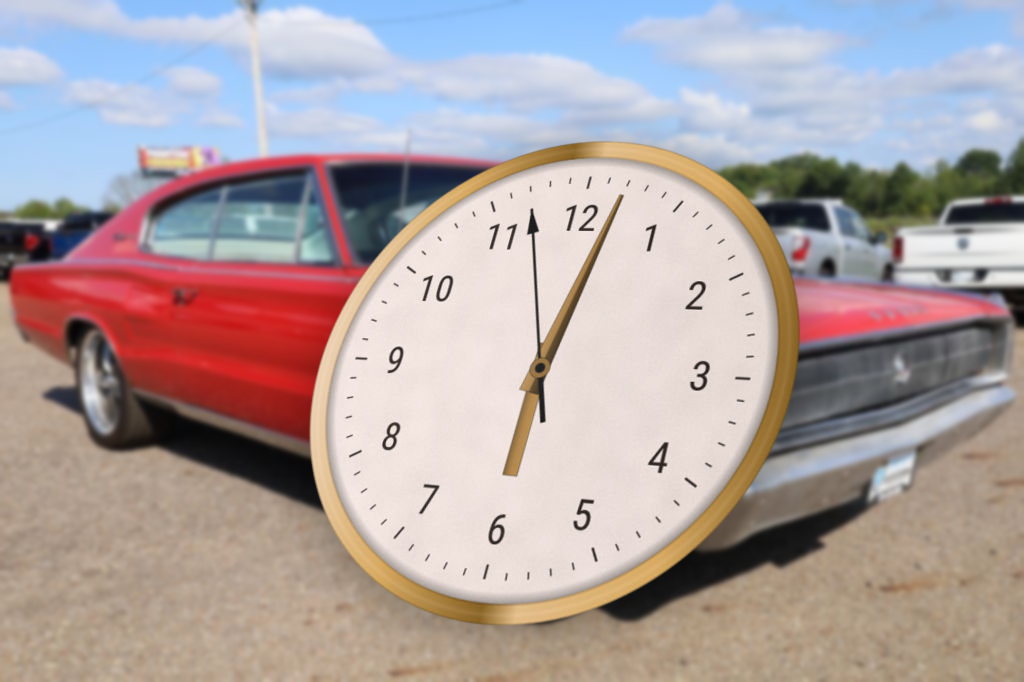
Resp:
6:01:57
